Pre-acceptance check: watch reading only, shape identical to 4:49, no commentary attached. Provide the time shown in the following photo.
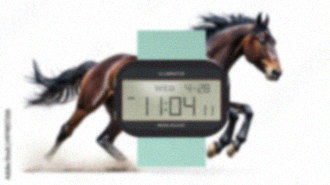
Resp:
11:04
